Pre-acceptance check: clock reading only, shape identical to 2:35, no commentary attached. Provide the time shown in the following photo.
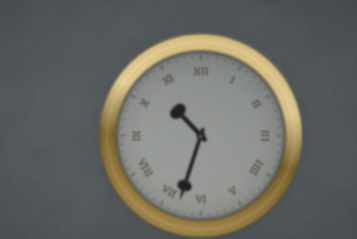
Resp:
10:33
